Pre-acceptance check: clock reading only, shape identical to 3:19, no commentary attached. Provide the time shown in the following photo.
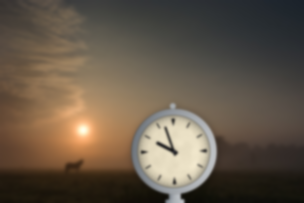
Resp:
9:57
